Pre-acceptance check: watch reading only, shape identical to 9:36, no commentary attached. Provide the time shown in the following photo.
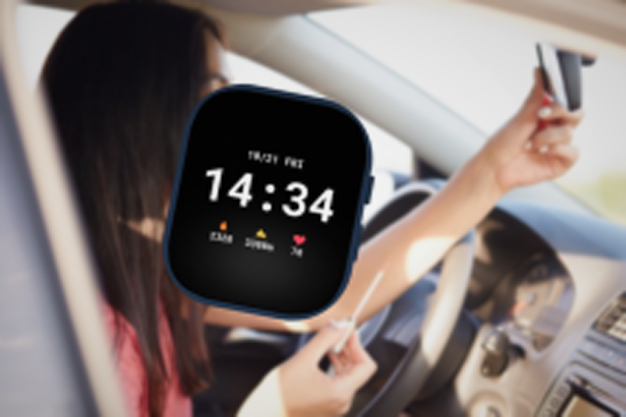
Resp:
14:34
